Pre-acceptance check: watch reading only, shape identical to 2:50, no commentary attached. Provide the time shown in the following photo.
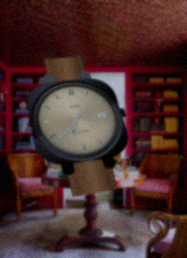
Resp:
6:38
